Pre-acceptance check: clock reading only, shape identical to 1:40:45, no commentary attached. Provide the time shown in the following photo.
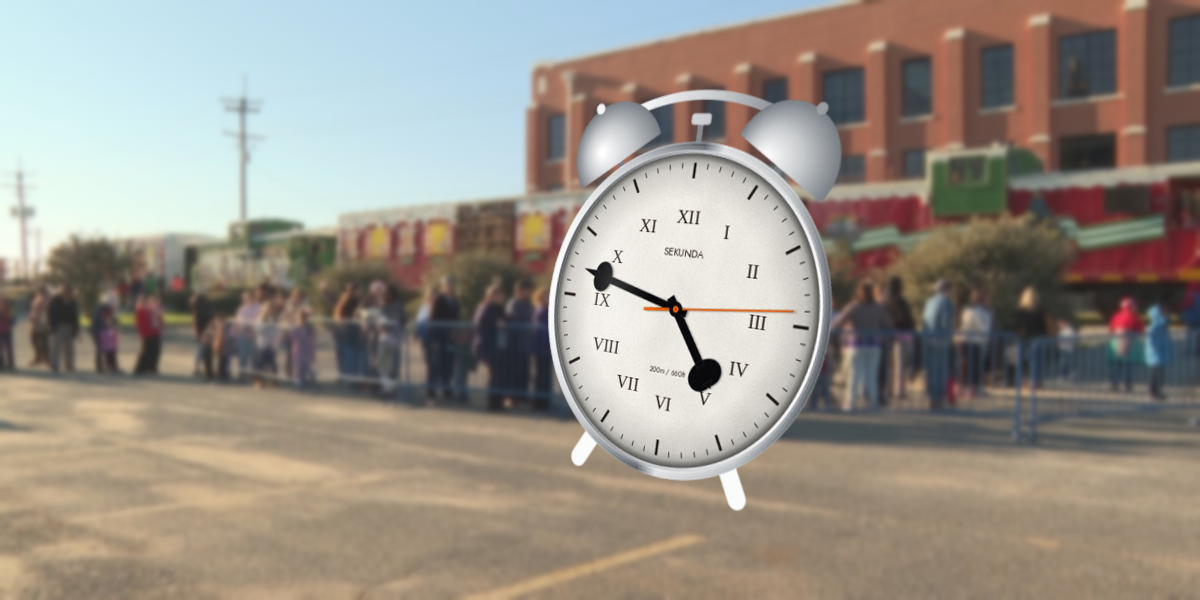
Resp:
4:47:14
